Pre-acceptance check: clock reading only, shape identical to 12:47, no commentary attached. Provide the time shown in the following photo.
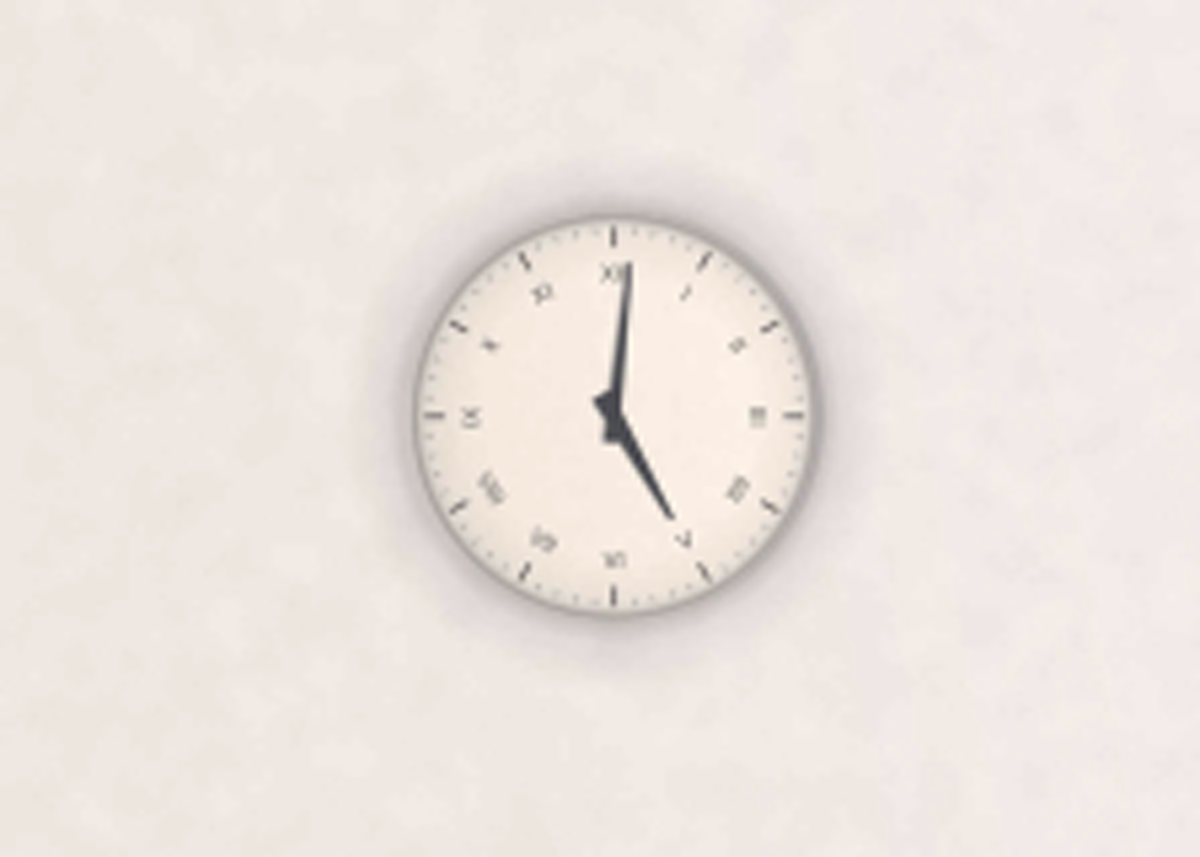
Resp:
5:01
